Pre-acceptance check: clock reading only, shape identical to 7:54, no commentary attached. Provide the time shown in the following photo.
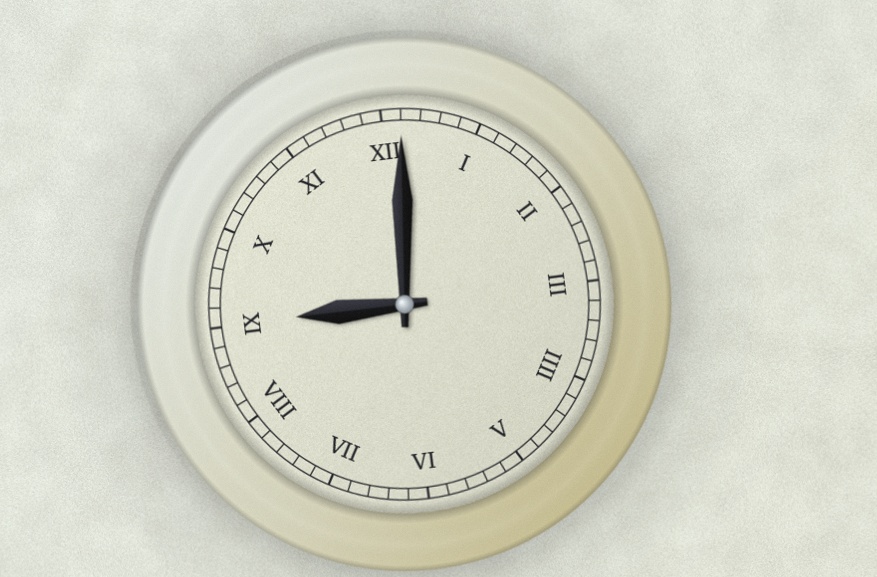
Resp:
9:01
